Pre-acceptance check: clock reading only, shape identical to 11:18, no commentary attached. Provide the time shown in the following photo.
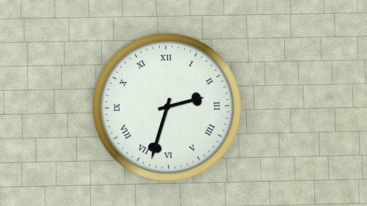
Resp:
2:33
